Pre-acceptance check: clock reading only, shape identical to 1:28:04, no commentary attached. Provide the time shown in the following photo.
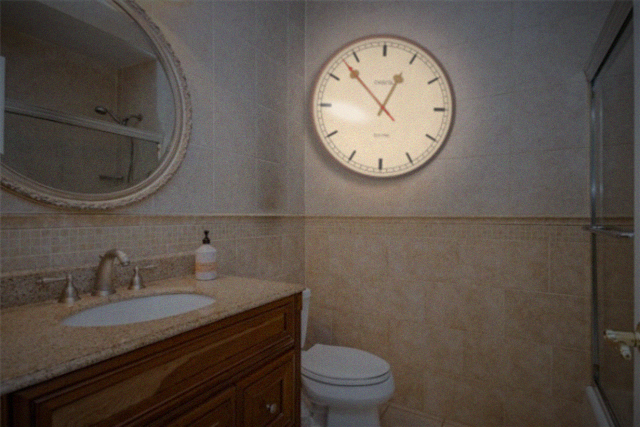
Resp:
12:52:53
